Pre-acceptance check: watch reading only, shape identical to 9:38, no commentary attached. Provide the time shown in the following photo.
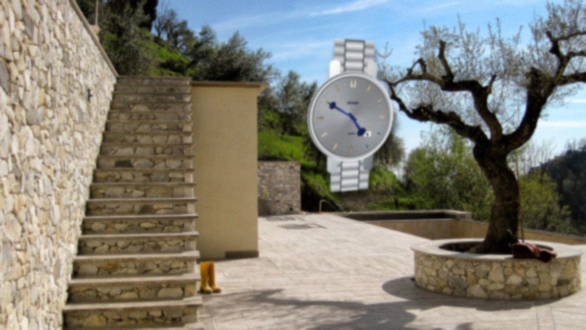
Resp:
4:50
